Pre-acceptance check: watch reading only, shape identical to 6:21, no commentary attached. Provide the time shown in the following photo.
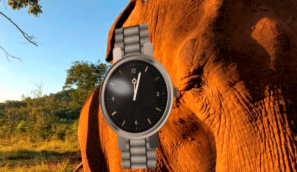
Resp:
12:03
